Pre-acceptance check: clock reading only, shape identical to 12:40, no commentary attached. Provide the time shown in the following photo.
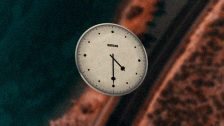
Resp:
4:30
